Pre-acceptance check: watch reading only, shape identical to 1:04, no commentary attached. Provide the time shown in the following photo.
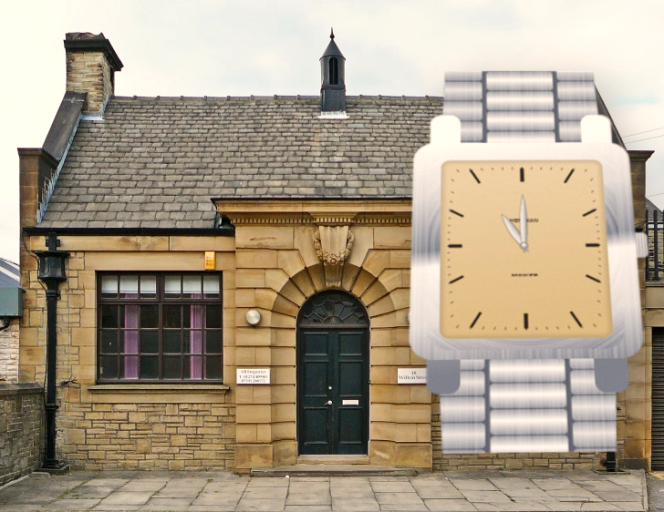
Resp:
11:00
